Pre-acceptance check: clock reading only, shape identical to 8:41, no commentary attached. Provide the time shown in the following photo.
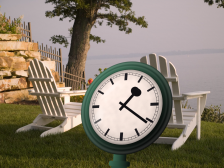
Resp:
1:21
